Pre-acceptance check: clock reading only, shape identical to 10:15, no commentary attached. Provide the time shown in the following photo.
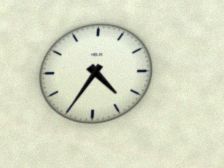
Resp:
4:35
